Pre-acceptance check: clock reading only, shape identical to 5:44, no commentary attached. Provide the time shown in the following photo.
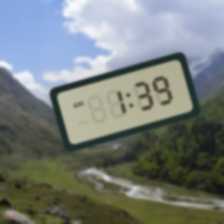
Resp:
1:39
